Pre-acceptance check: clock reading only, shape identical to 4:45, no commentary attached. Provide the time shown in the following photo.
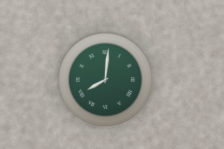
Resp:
8:01
